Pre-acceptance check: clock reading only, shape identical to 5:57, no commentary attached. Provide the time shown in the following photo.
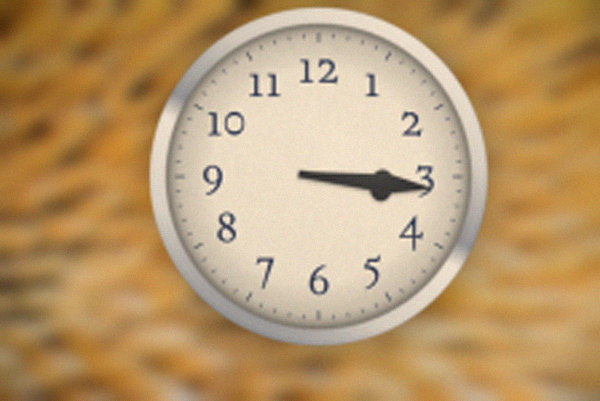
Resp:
3:16
